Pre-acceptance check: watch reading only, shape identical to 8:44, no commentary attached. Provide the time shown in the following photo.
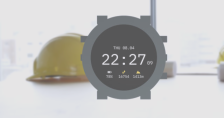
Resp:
22:27
